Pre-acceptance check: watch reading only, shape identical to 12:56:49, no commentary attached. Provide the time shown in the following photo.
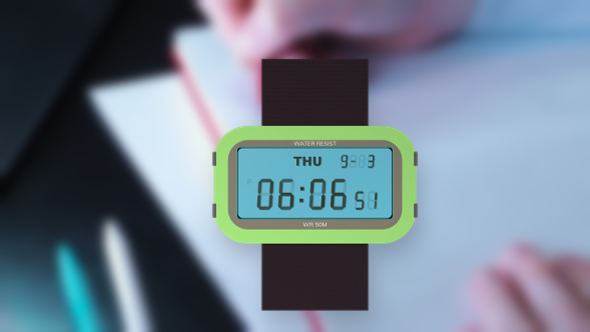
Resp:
6:06:51
